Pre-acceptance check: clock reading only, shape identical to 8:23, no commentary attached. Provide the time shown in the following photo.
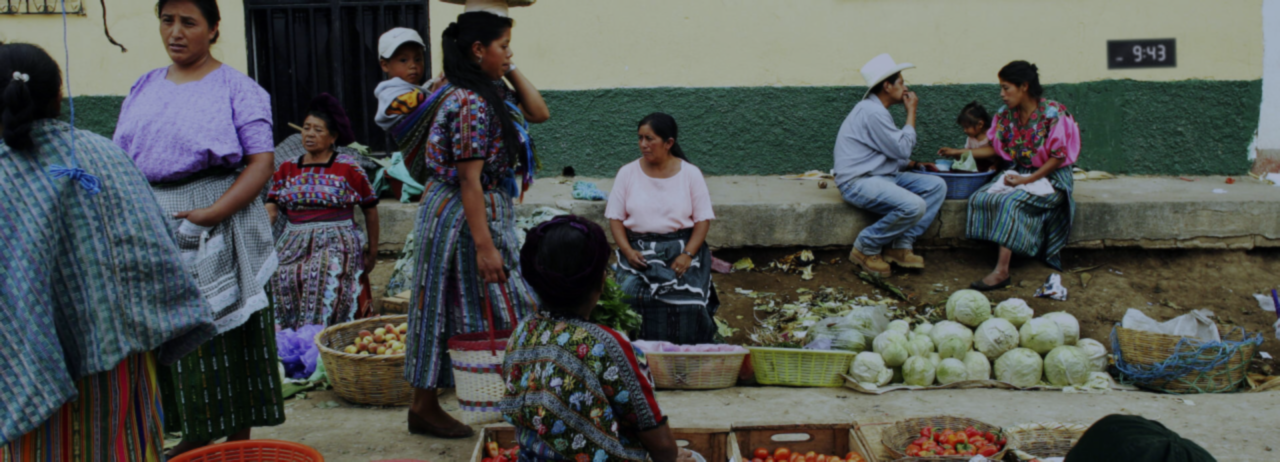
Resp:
9:43
